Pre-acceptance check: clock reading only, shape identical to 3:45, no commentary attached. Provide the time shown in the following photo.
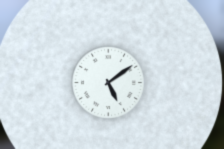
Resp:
5:09
